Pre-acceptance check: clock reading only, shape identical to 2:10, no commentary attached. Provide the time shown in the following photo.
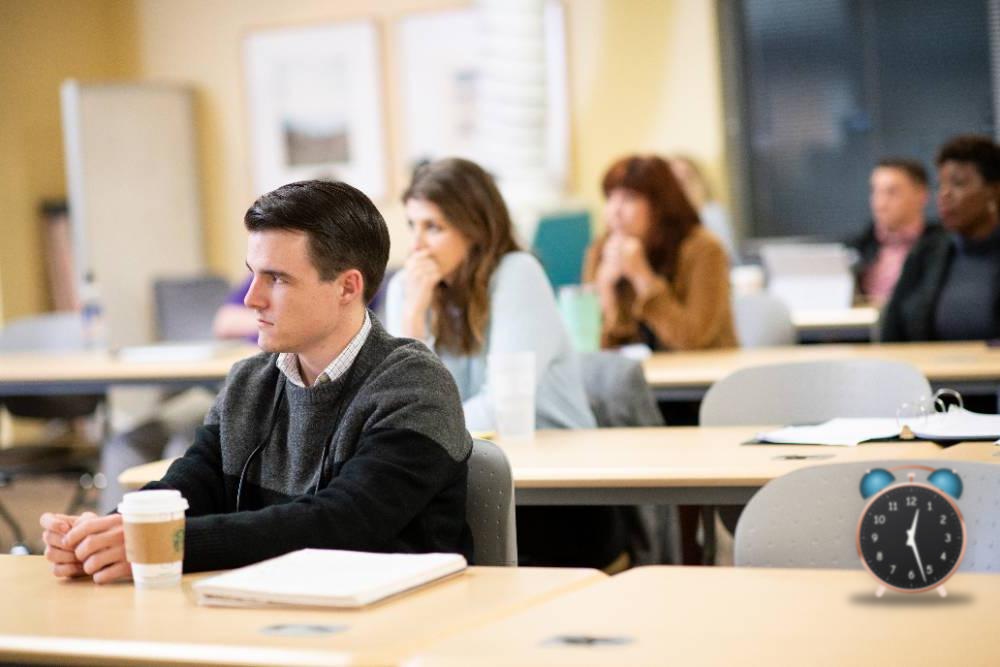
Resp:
12:27
